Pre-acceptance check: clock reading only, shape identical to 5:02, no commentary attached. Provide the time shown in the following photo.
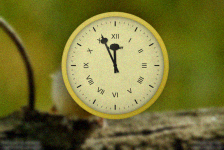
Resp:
11:56
